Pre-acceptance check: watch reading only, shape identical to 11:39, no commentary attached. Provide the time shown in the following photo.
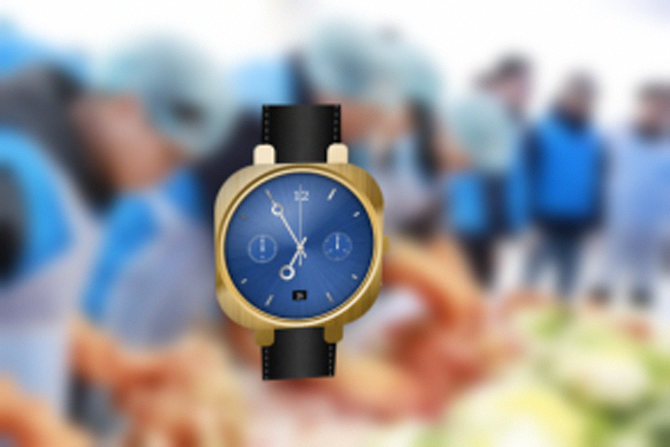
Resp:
6:55
